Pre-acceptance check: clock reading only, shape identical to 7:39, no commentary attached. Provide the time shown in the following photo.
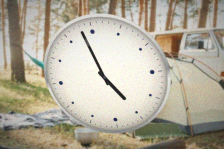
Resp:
4:58
